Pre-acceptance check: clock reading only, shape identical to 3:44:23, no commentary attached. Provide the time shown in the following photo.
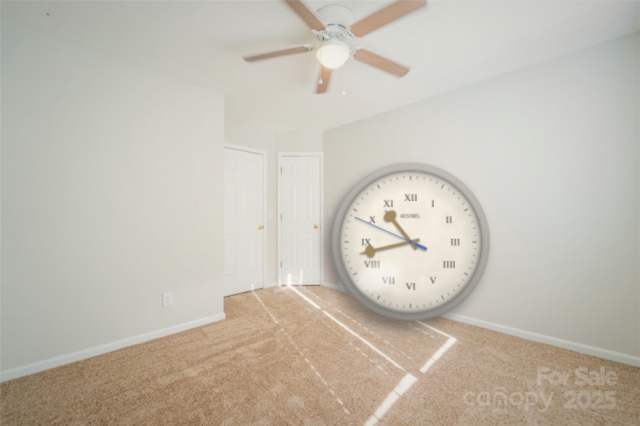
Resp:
10:42:49
